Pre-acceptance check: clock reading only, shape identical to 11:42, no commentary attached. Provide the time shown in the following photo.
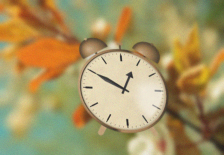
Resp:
12:50
